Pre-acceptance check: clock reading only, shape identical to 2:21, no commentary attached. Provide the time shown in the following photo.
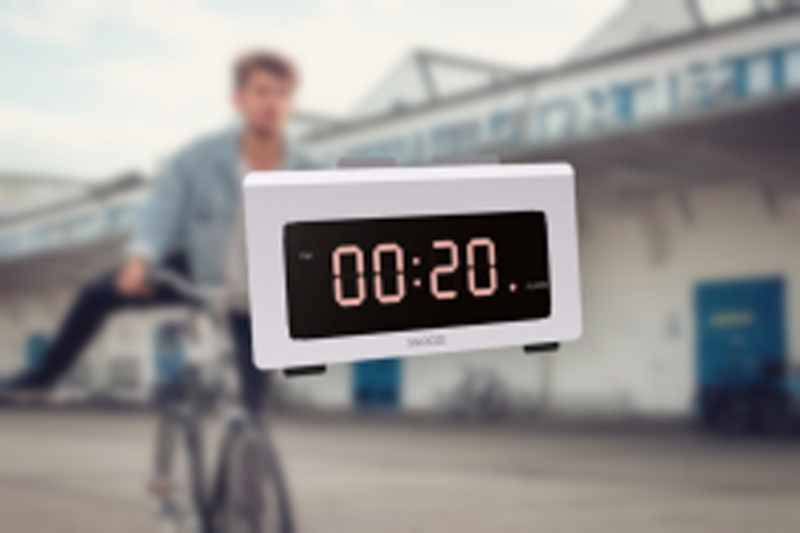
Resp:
0:20
